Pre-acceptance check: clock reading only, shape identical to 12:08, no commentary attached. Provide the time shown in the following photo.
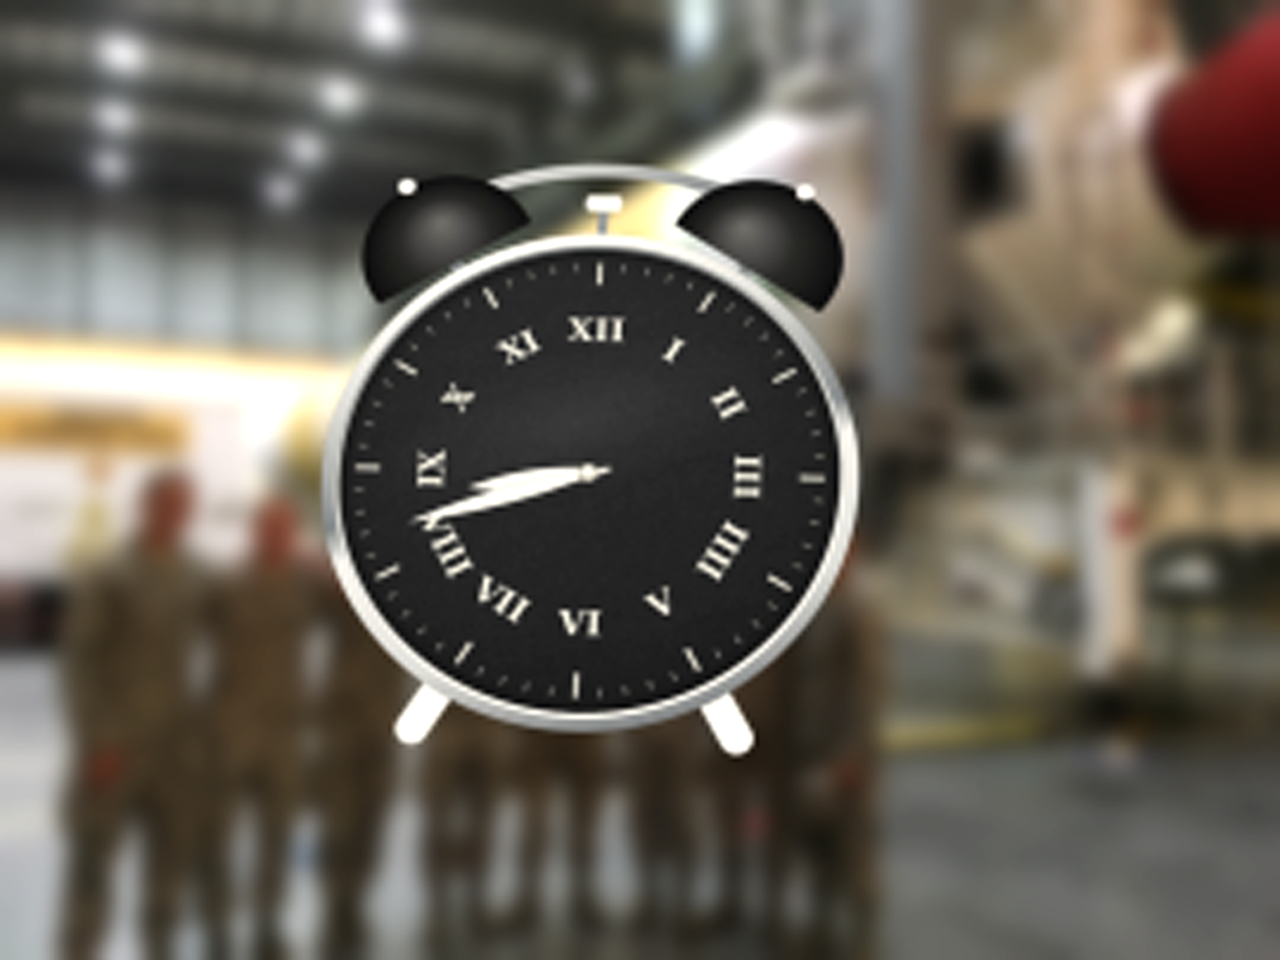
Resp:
8:42
